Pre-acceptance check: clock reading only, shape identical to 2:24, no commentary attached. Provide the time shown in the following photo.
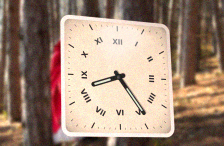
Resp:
8:24
